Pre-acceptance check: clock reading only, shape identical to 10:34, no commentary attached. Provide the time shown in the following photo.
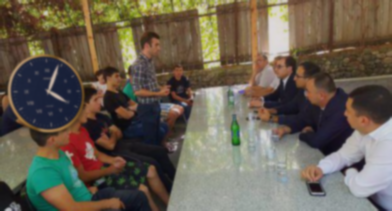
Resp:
4:04
